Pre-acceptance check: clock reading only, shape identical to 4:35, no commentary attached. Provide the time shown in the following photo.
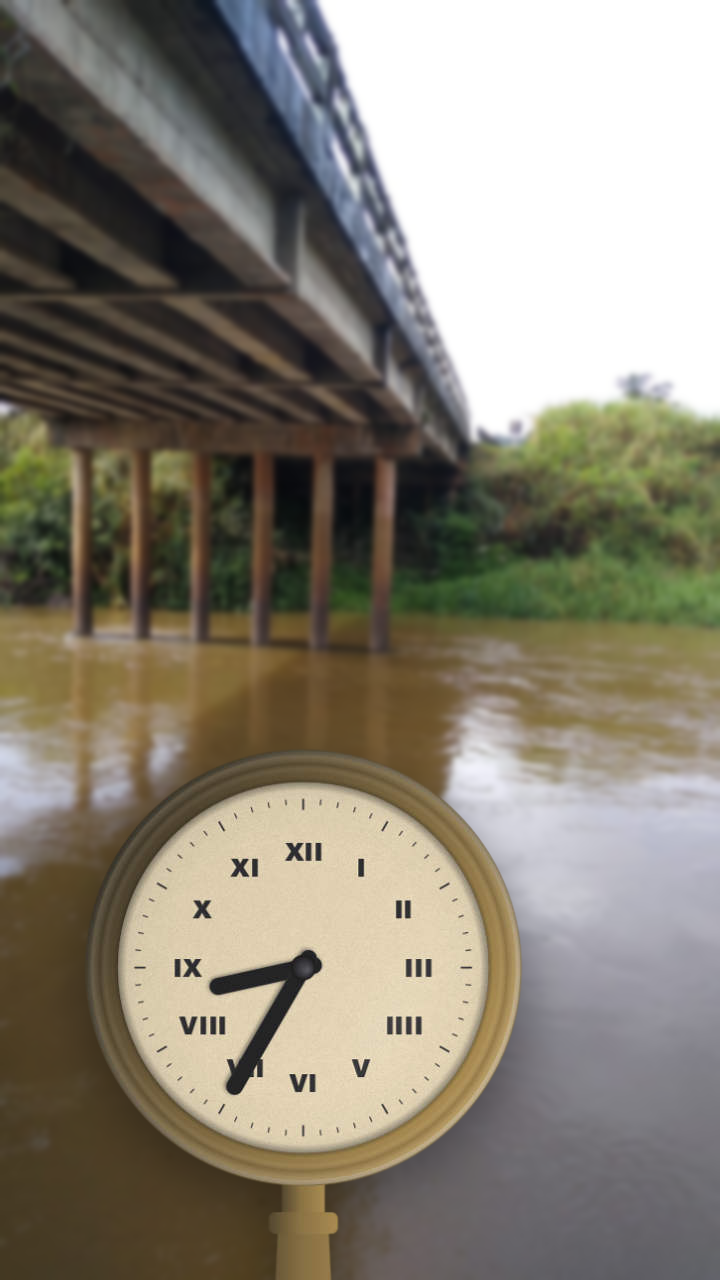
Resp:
8:35
